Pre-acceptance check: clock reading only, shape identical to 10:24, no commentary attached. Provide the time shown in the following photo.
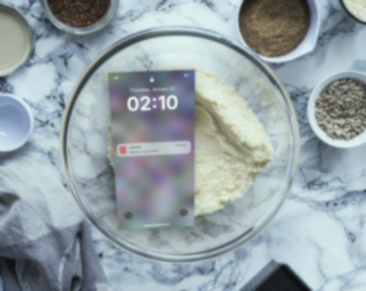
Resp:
2:10
